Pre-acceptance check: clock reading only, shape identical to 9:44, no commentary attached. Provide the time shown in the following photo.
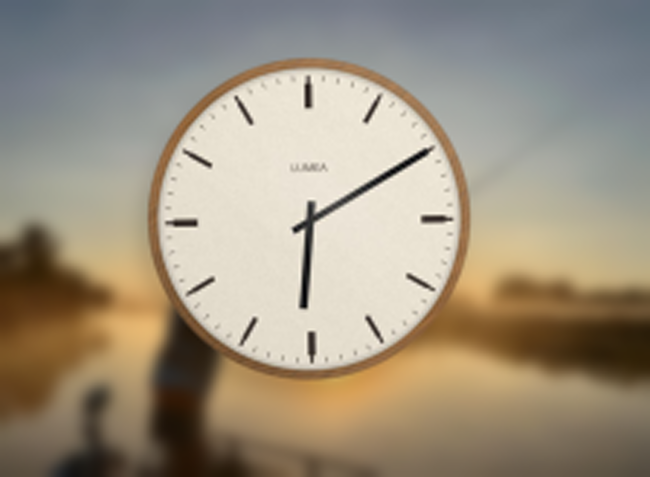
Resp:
6:10
